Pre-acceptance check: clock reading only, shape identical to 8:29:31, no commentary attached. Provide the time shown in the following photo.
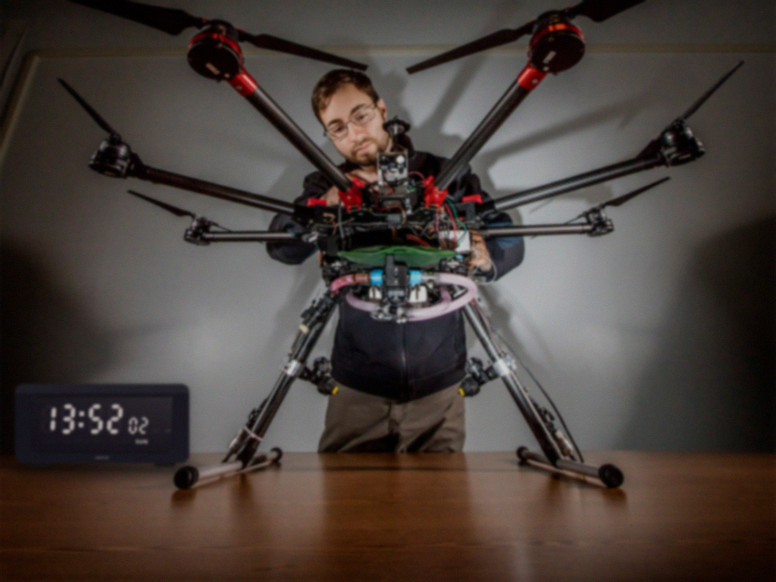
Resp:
13:52:02
